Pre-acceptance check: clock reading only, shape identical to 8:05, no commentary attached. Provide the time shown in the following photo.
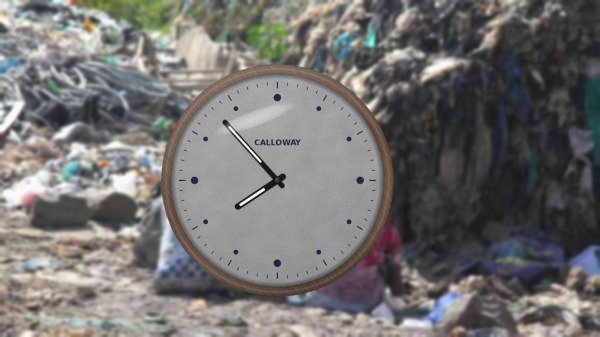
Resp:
7:53
